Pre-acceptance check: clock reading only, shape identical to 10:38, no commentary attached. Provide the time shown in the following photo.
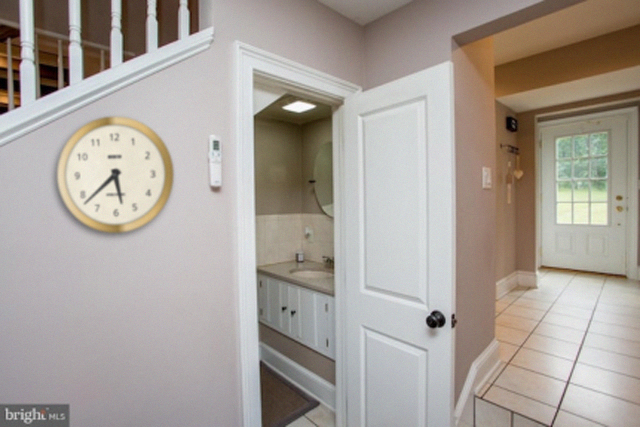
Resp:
5:38
